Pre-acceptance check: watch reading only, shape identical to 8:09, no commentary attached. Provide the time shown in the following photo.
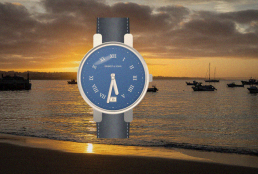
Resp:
5:32
